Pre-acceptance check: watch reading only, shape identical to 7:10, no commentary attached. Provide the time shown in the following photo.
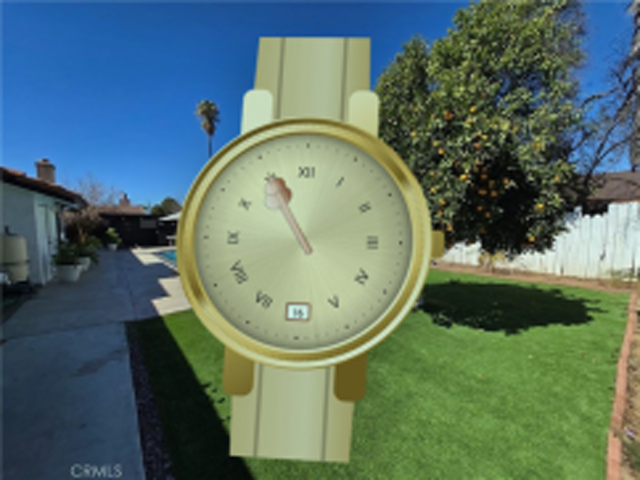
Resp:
10:55
